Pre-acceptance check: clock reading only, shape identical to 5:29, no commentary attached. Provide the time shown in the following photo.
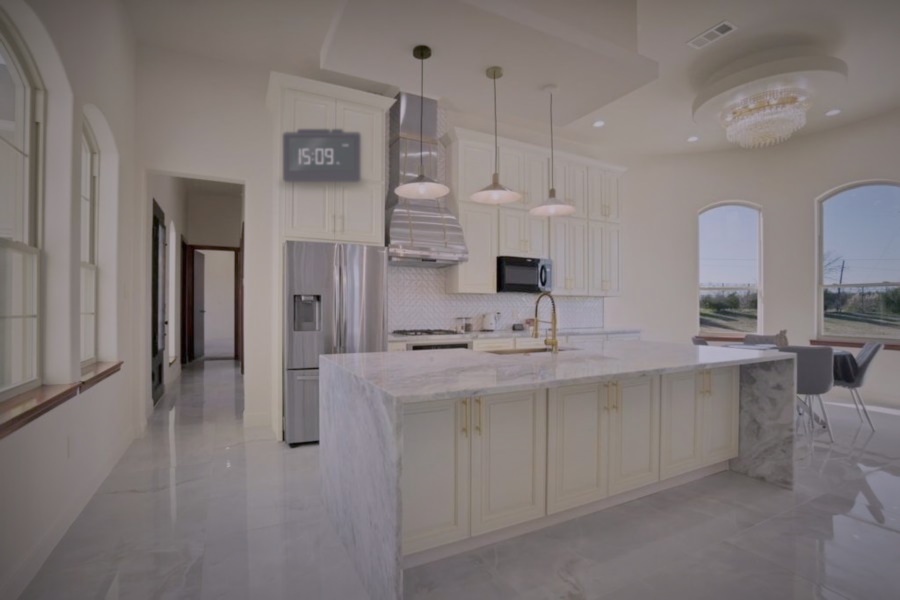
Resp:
15:09
